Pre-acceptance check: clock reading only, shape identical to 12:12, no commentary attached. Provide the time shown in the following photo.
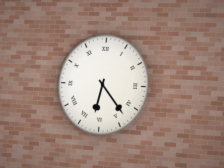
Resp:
6:23
